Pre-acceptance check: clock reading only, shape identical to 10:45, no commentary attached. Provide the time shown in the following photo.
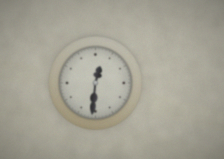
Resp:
12:31
